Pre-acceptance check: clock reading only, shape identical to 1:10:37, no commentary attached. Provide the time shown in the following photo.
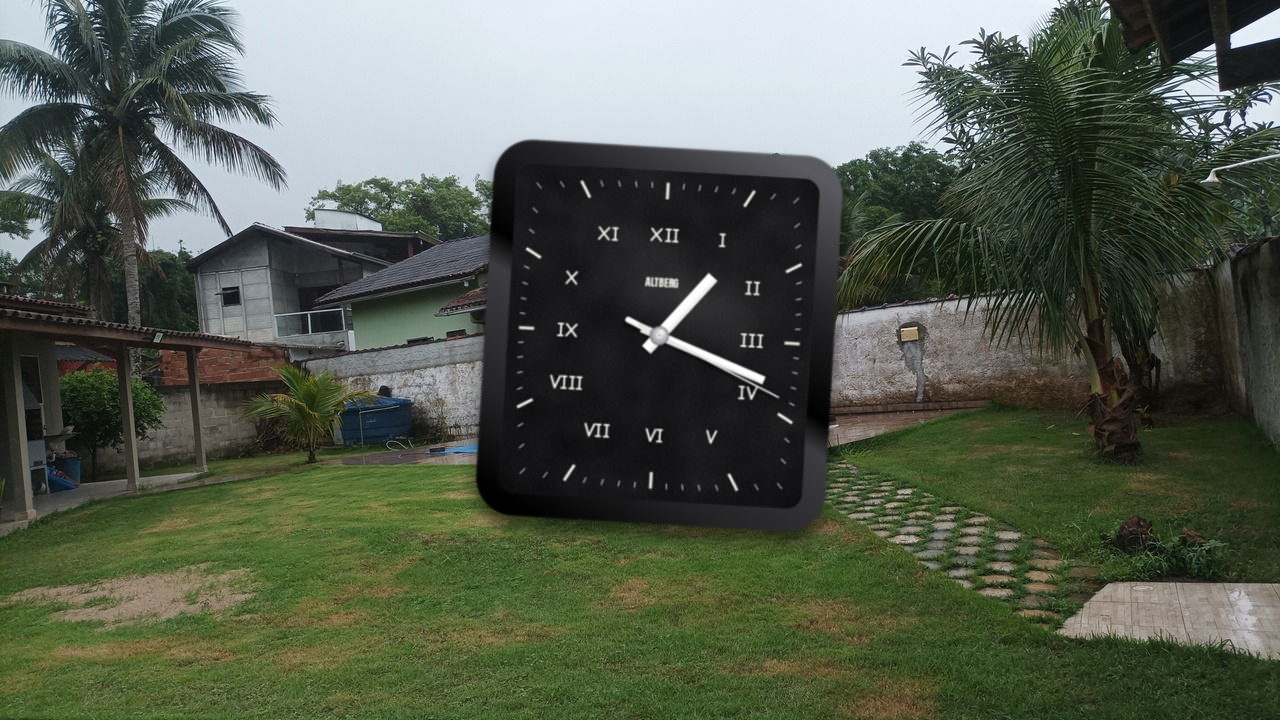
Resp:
1:18:19
